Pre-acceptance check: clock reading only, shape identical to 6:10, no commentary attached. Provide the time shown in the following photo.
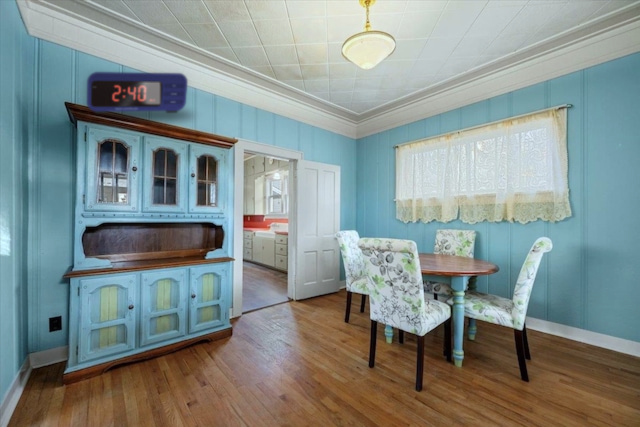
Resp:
2:40
